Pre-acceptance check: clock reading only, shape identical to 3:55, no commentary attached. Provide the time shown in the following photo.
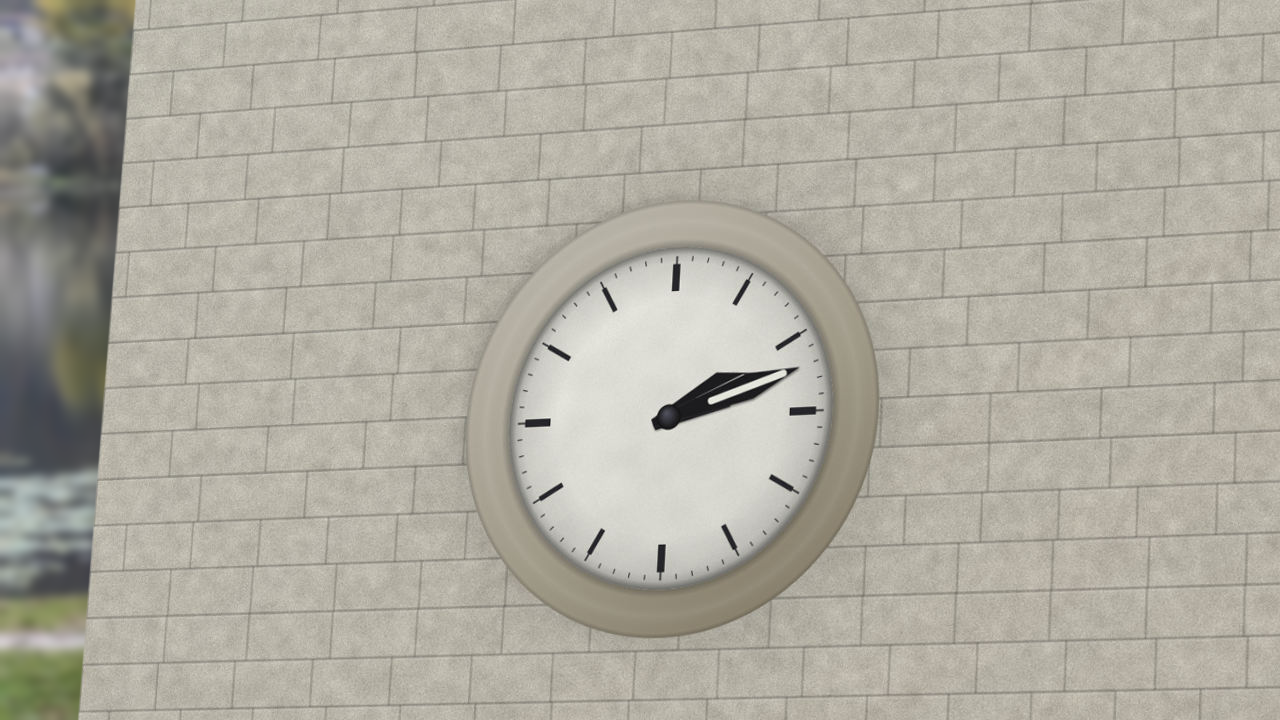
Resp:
2:12
